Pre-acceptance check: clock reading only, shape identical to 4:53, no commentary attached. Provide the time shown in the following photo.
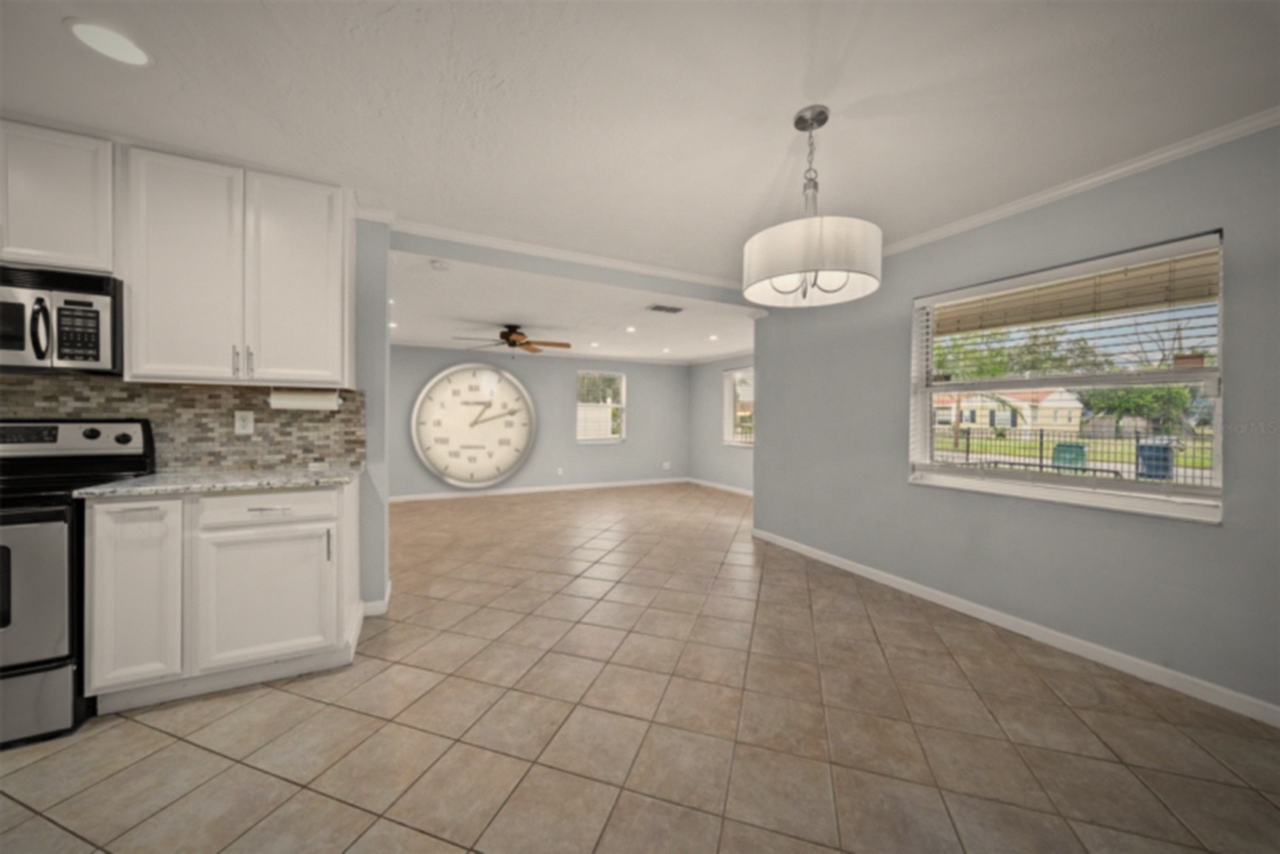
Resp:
1:12
